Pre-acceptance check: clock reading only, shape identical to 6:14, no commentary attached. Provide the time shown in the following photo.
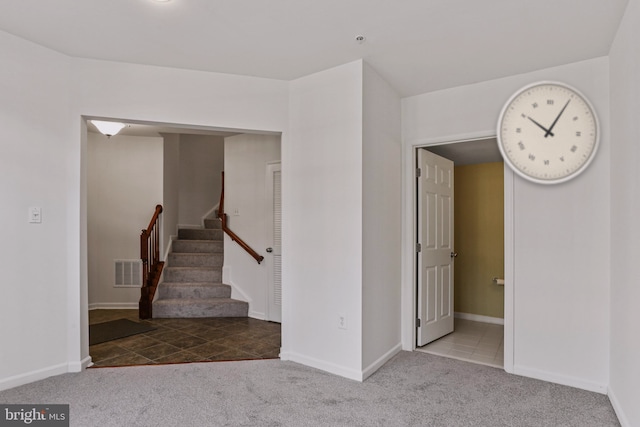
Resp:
10:05
